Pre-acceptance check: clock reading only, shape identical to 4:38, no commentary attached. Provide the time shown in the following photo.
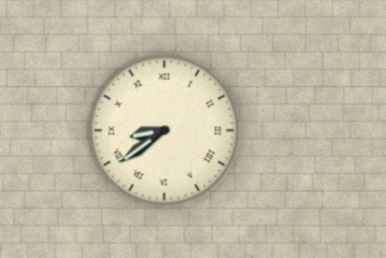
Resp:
8:39
